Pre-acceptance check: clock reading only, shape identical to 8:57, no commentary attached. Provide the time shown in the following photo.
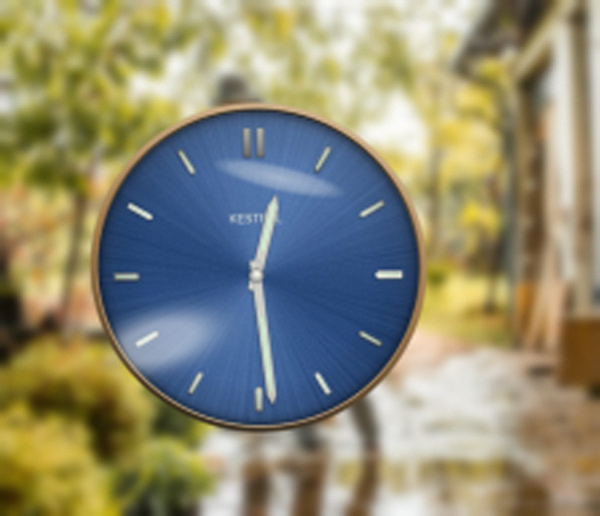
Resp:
12:29
